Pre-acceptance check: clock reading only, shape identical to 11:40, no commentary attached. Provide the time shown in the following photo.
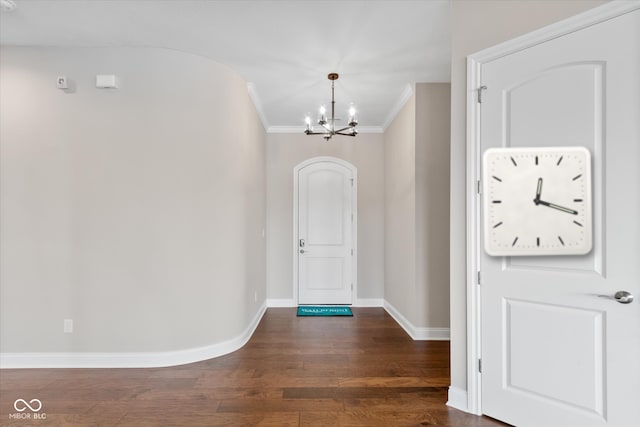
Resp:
12:18
